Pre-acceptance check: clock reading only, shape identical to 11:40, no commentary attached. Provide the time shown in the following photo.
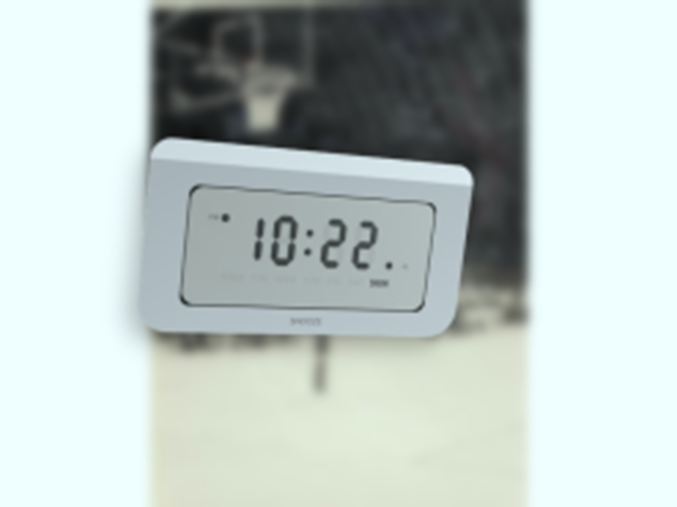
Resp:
10:22
